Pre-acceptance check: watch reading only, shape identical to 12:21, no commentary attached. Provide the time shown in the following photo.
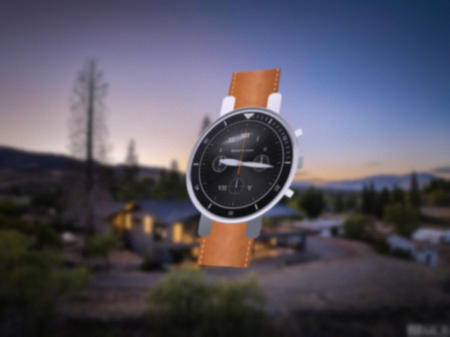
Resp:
9:16
